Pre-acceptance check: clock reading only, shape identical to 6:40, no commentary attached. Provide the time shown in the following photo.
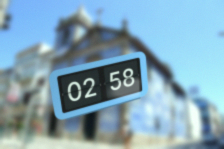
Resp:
2:58
